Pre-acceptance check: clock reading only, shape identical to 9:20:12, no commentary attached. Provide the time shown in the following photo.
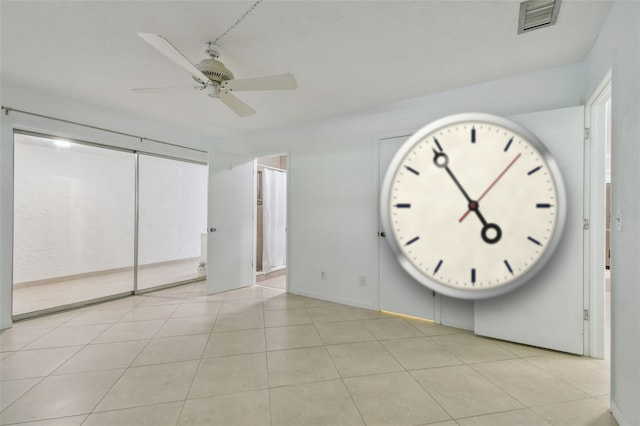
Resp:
4:54:07
